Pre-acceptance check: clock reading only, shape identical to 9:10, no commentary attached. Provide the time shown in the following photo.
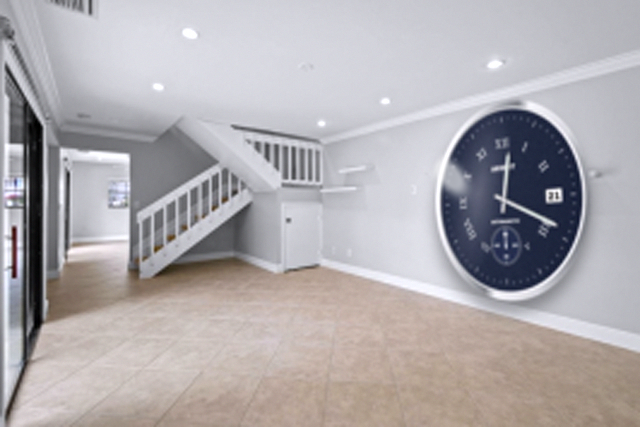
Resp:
12:19
